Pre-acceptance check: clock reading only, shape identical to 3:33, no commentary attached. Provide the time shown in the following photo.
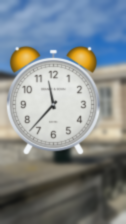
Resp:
11:37
